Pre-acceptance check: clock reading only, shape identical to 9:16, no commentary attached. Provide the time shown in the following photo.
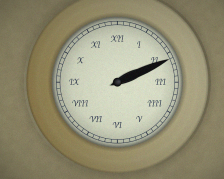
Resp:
2:11
